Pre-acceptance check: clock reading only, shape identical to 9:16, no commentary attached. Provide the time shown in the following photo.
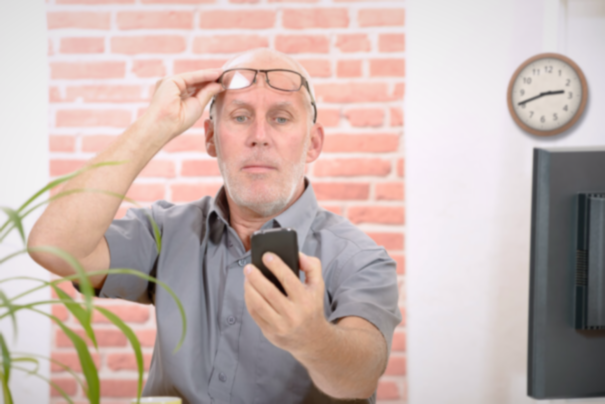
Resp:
2:41
